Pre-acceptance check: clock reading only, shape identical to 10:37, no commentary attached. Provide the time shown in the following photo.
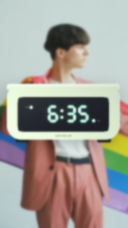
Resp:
6:35
